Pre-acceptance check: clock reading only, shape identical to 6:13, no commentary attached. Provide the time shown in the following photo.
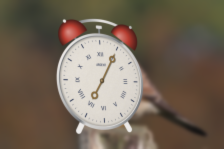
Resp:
7:05
